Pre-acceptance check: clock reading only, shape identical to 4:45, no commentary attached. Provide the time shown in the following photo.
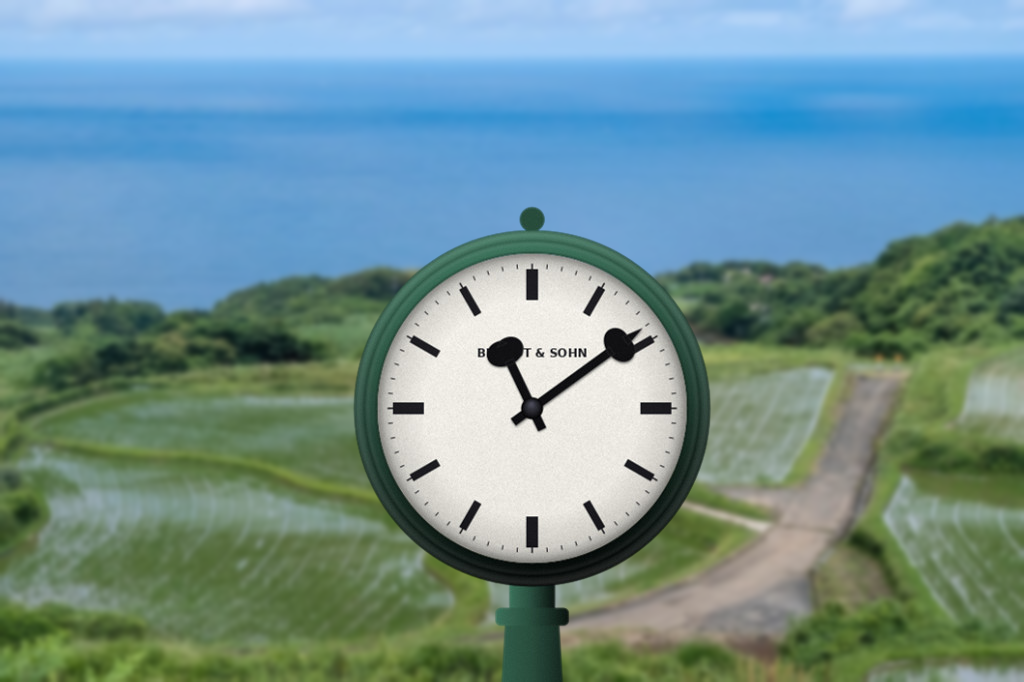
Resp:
11:09
